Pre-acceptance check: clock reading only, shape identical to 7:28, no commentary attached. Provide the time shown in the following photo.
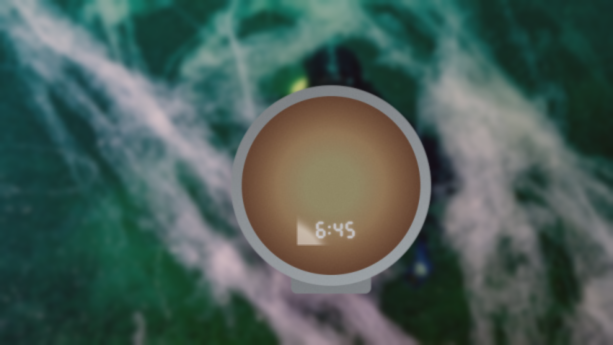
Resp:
6:45
